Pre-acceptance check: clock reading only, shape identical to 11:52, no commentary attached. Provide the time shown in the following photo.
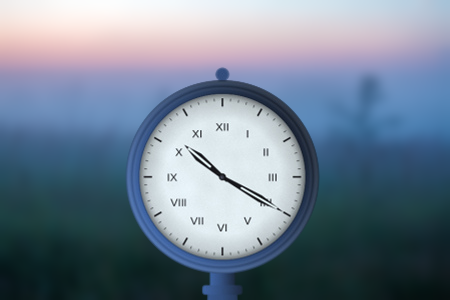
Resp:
10:20
